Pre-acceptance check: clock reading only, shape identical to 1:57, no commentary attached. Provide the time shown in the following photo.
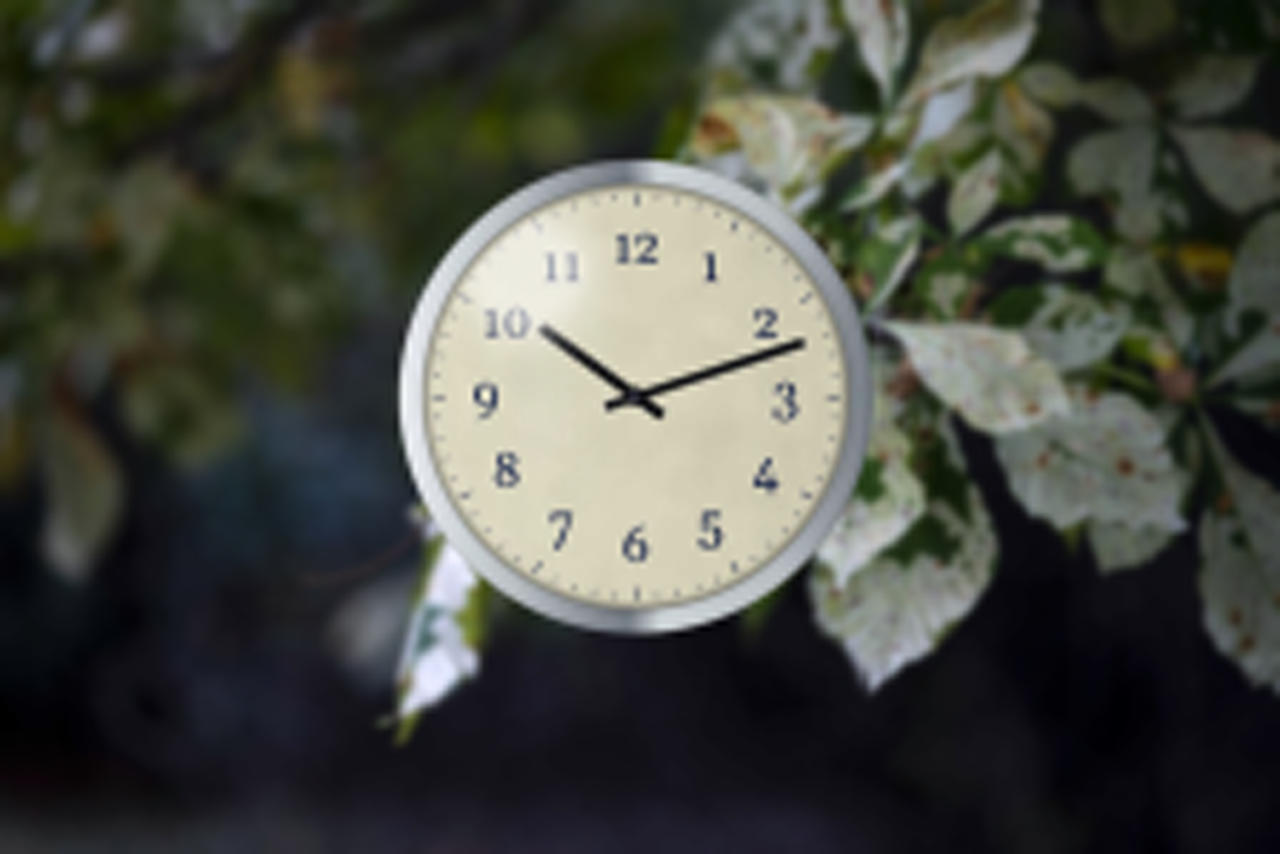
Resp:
10:12
